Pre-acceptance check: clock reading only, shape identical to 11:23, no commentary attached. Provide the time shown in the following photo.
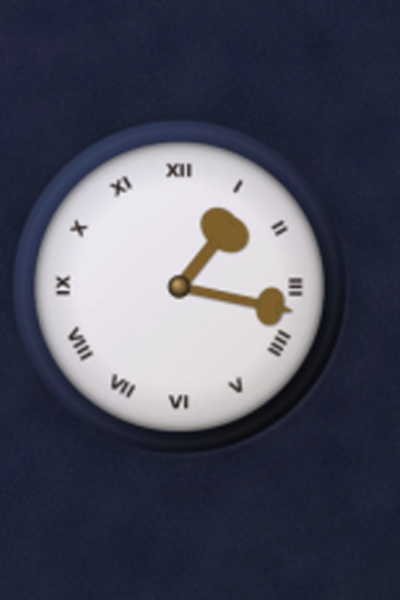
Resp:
1:17
